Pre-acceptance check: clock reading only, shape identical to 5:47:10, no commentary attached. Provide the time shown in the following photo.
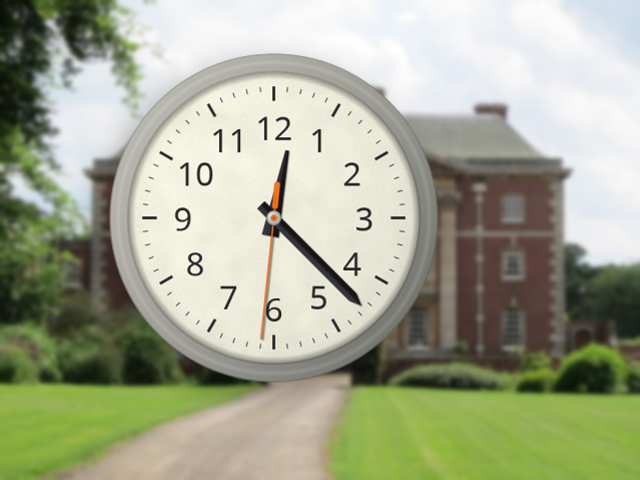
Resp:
12:22:31
